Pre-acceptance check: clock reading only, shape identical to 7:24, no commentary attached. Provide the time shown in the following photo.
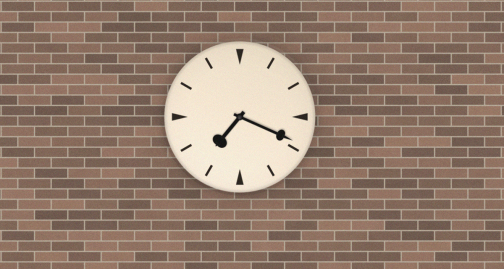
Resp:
7:19
